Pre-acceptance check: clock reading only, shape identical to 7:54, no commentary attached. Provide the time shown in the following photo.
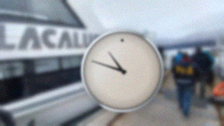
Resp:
10:48
